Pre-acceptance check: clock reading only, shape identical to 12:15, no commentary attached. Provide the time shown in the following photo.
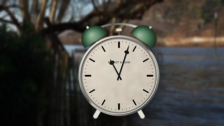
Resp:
11:03
